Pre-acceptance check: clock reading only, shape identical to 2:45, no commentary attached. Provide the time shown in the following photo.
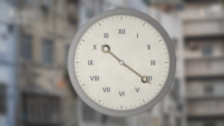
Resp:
10:21
